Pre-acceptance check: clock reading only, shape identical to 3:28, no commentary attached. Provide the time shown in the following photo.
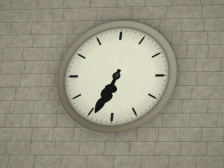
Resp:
6:34
